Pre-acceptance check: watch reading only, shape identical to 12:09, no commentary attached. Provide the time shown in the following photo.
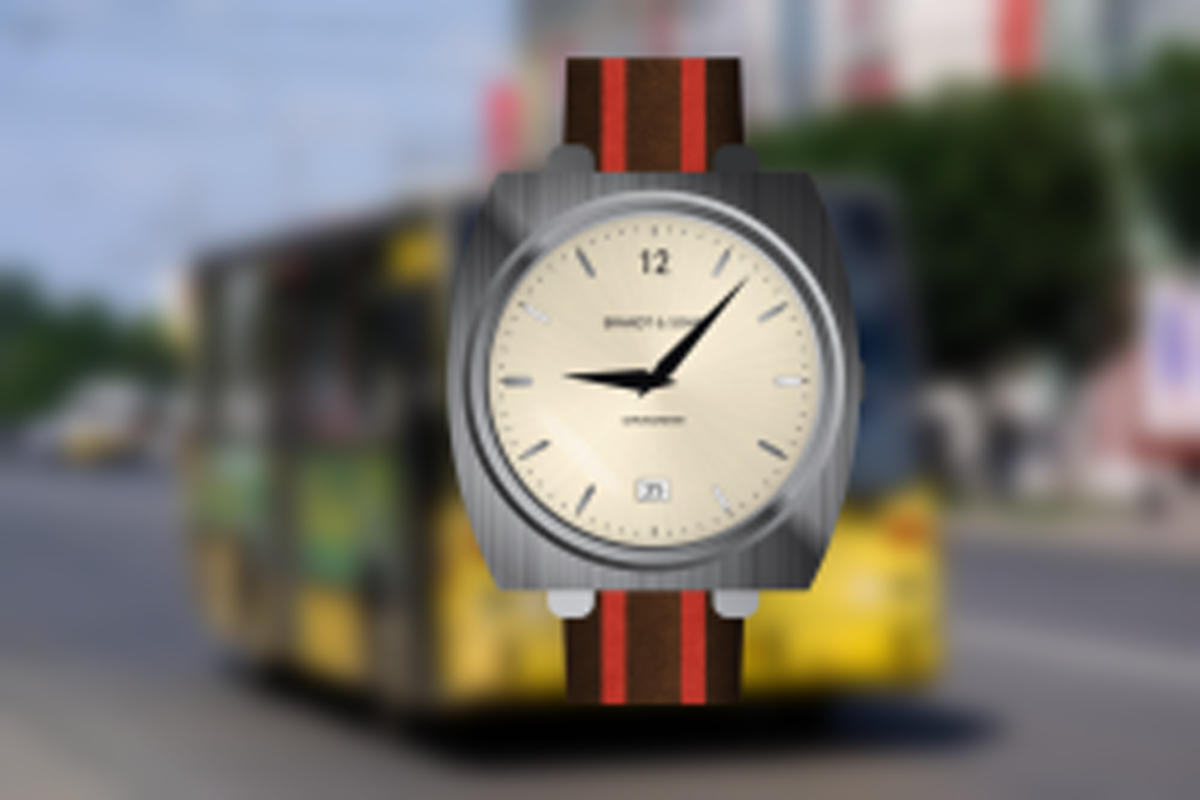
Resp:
9:07
